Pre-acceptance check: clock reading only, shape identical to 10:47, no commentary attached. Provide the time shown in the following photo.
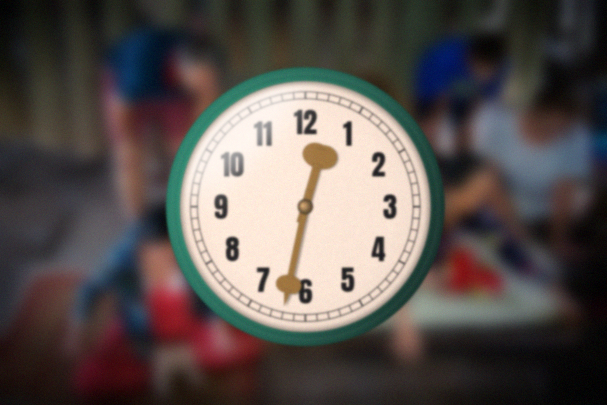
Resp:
12:32
